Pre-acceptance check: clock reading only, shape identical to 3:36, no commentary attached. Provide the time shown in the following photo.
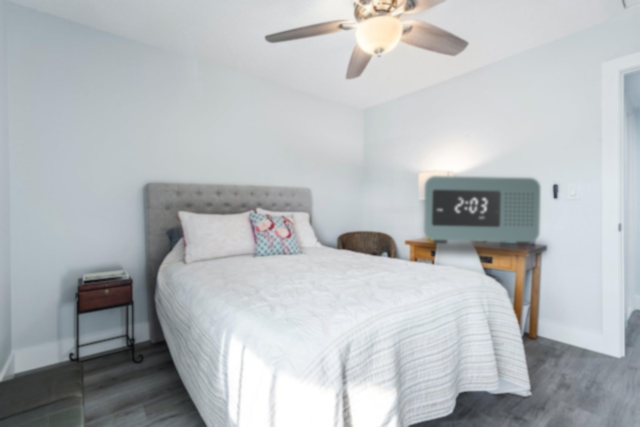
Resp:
2:03
